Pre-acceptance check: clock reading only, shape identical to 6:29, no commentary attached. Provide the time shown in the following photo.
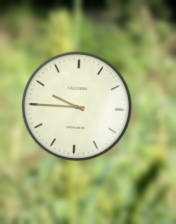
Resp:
9:45
